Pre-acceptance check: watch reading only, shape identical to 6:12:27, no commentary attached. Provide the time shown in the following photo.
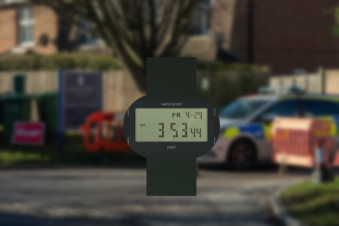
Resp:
3:53:44
